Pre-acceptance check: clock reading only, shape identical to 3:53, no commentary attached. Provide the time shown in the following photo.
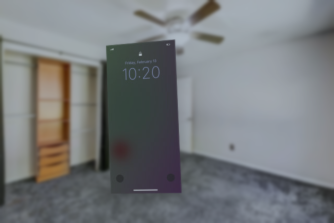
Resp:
10:20
